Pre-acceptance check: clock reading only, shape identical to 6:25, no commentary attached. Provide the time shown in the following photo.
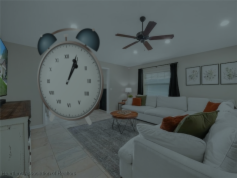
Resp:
1:04
